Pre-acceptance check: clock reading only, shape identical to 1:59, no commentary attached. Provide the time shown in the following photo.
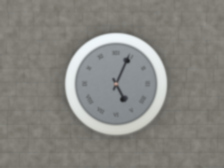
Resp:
5:04
